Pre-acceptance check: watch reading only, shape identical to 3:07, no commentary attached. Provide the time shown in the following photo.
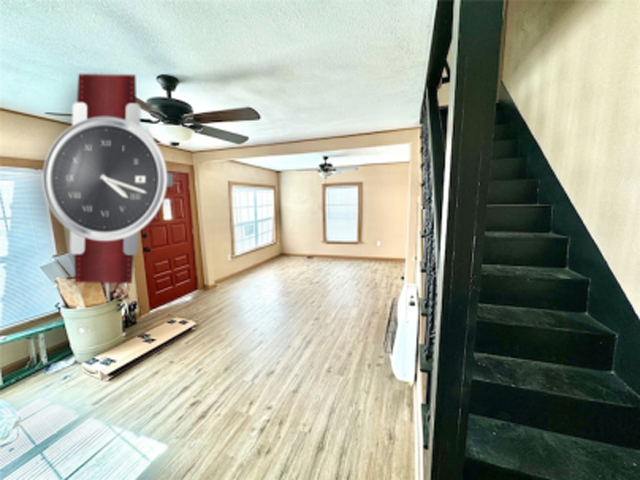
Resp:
4:18
